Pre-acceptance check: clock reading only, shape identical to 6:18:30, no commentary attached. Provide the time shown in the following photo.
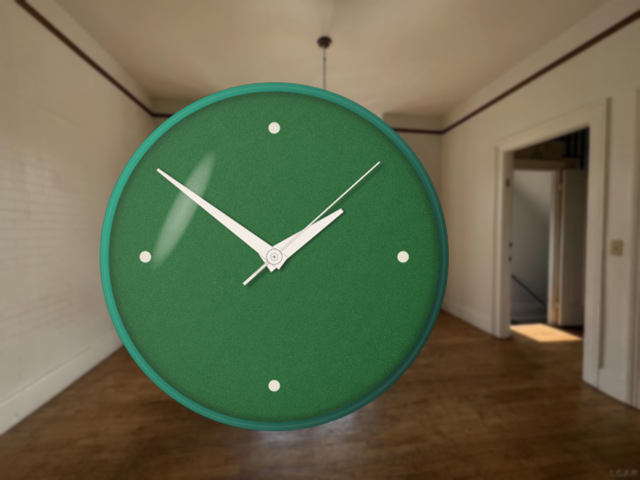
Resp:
1:51:08
